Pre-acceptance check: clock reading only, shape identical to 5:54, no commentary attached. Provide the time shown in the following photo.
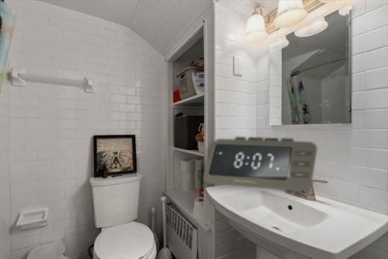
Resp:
8:07
